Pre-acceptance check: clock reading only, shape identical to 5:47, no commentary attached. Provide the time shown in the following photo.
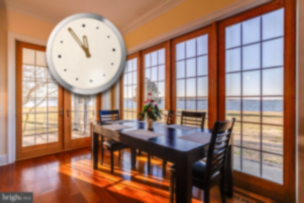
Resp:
11:55
